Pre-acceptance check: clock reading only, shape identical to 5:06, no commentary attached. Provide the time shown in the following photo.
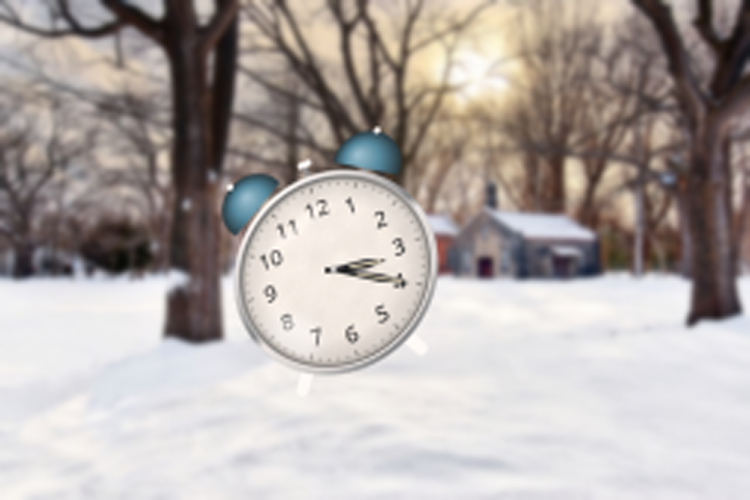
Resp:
3:20
